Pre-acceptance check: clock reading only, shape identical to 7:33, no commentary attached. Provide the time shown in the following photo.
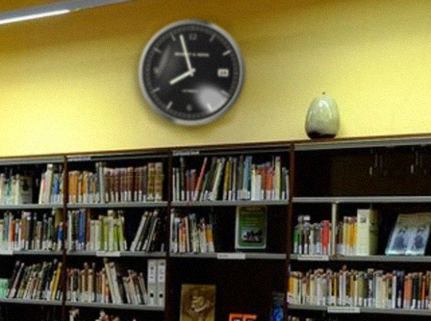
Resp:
7:57
